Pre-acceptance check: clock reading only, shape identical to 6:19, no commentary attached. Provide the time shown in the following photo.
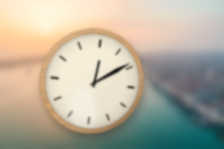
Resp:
12:09
